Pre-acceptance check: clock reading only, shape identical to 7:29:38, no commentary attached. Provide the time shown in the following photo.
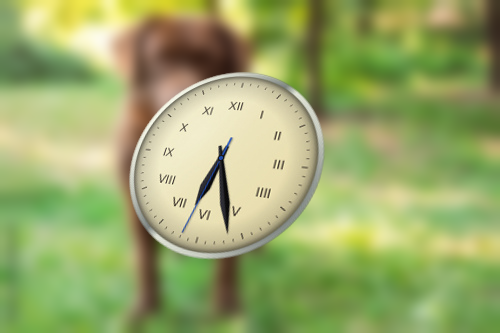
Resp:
6:26:32
